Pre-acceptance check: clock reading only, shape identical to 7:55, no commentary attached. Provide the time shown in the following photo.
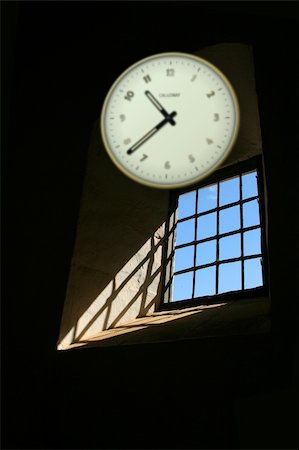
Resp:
10:38
